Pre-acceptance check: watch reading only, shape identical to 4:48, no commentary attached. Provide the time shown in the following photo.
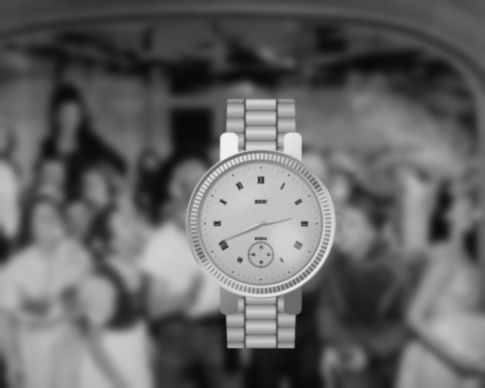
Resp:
2:41
